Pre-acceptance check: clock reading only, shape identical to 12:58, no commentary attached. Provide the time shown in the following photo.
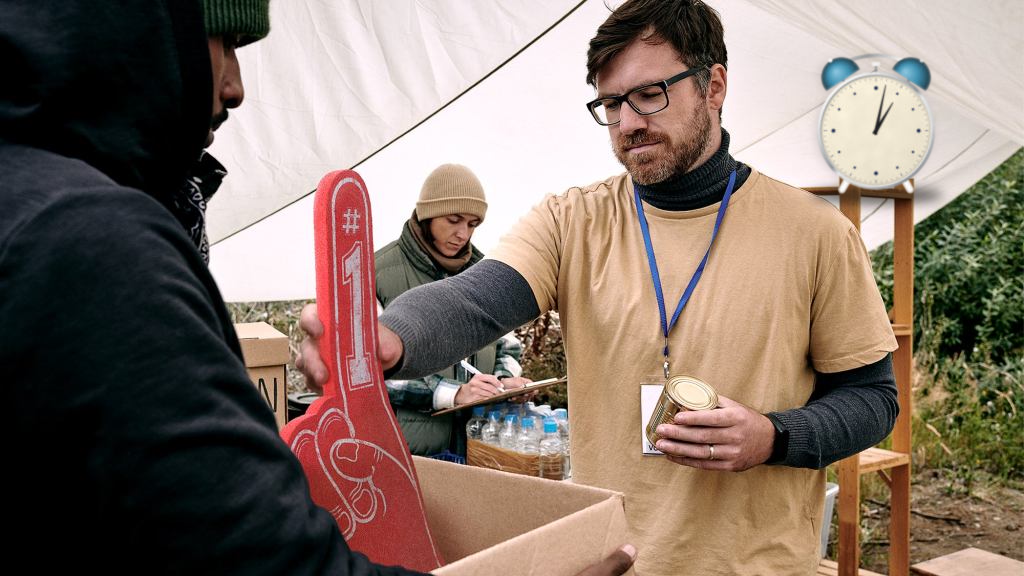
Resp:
1:02
